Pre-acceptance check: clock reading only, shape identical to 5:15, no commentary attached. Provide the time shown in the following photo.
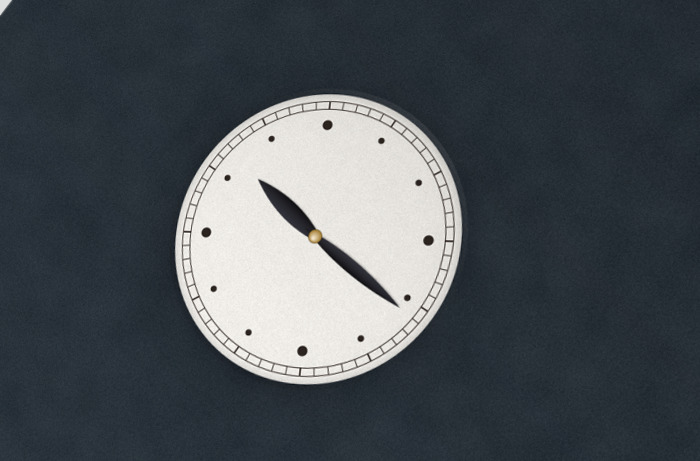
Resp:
10:21
